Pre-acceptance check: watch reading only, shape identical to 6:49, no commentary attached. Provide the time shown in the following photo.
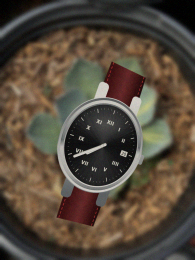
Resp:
7:39
